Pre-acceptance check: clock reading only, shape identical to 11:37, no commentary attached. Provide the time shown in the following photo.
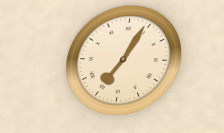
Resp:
7:04
